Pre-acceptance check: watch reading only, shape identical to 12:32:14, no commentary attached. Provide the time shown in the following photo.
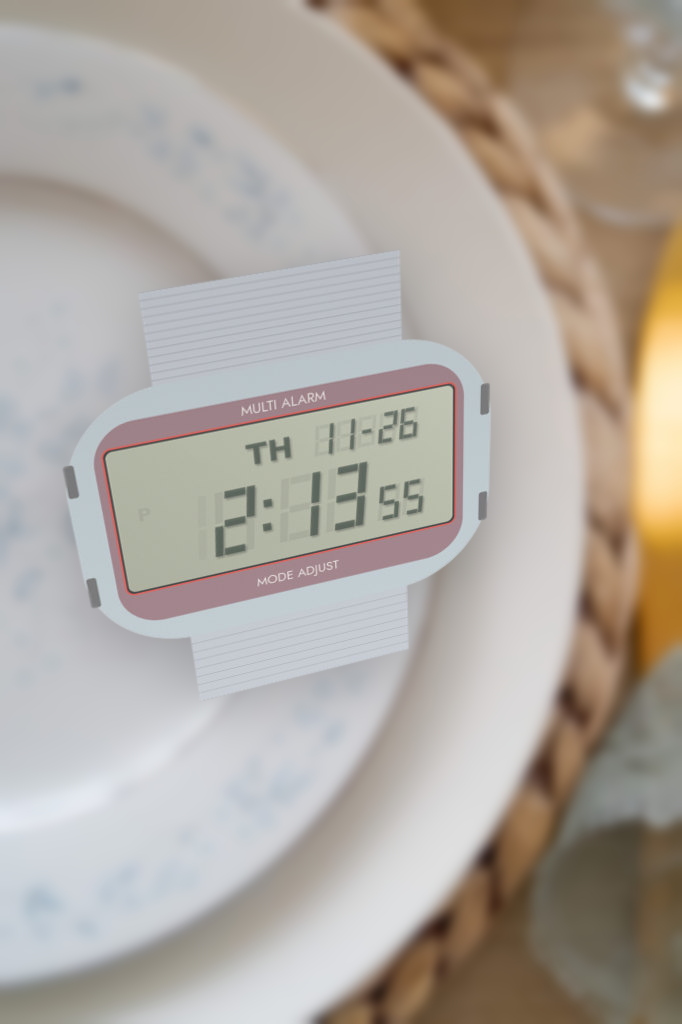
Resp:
2:13:55
